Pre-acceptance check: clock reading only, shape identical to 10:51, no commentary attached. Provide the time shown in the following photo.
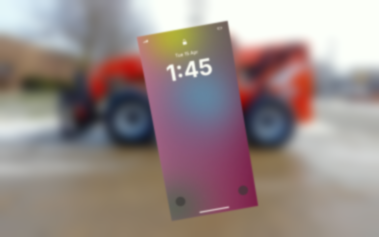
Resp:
1:45
